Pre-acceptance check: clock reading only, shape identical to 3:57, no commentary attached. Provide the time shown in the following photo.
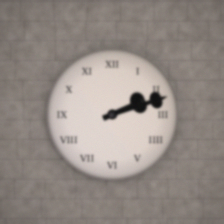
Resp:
2:12
